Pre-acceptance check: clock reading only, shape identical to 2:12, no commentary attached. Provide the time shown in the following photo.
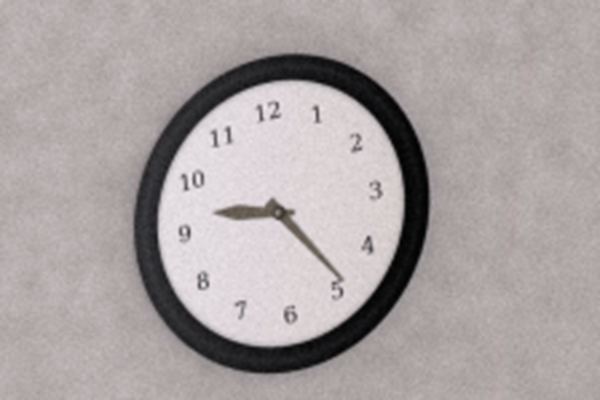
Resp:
9:24
